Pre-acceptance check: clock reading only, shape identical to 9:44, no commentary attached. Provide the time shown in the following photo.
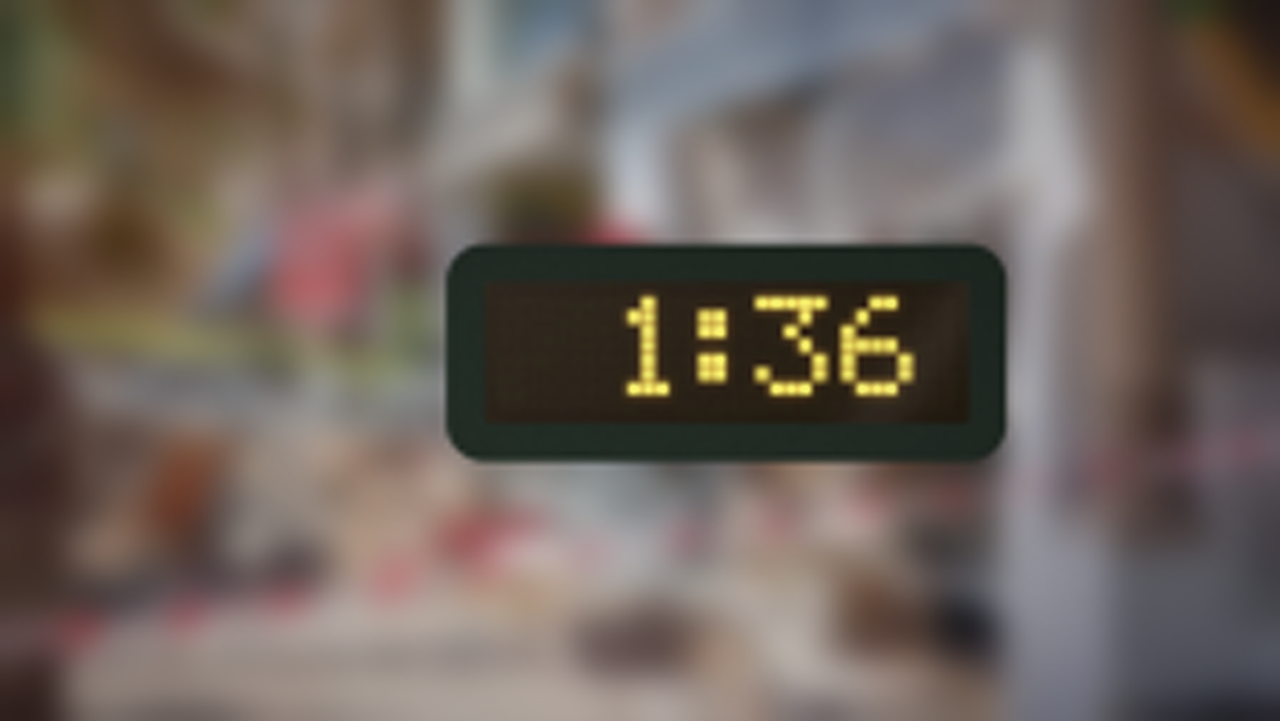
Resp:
1:36
